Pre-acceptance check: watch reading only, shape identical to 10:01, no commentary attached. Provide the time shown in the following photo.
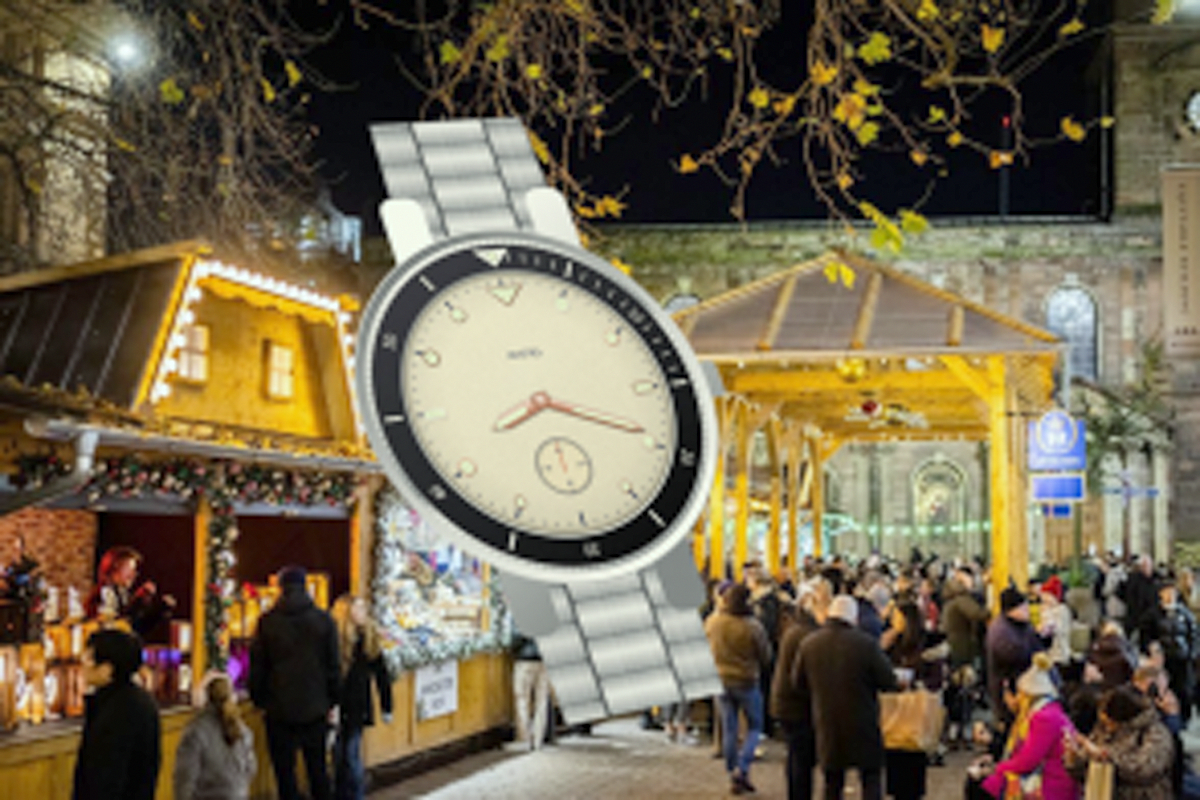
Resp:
8:19
